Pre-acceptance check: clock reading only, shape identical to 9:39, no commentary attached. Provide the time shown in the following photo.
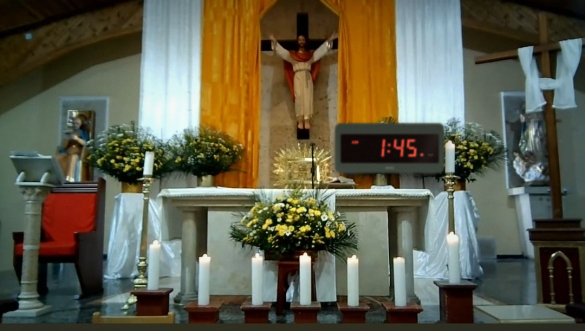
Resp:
1:45
